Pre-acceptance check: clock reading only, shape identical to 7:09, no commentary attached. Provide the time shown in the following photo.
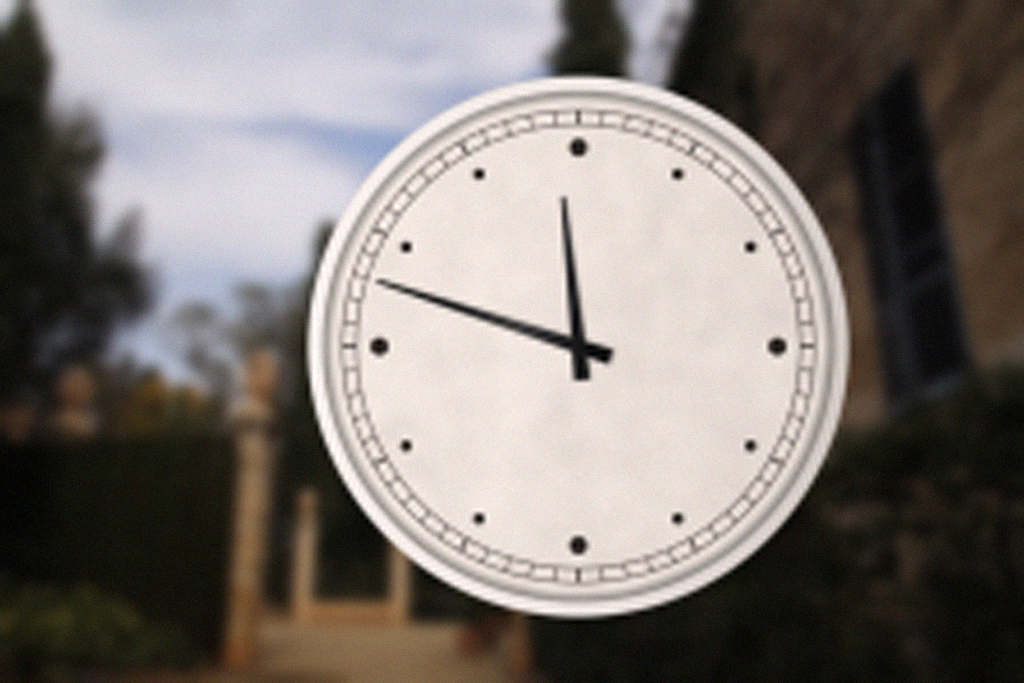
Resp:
11:48
